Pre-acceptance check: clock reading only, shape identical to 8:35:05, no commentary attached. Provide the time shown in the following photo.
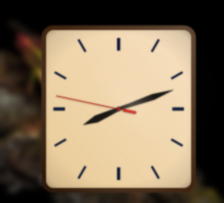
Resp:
8:11:47
